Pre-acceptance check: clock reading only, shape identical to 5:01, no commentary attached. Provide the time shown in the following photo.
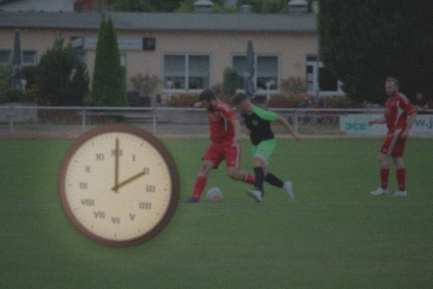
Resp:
2:00
